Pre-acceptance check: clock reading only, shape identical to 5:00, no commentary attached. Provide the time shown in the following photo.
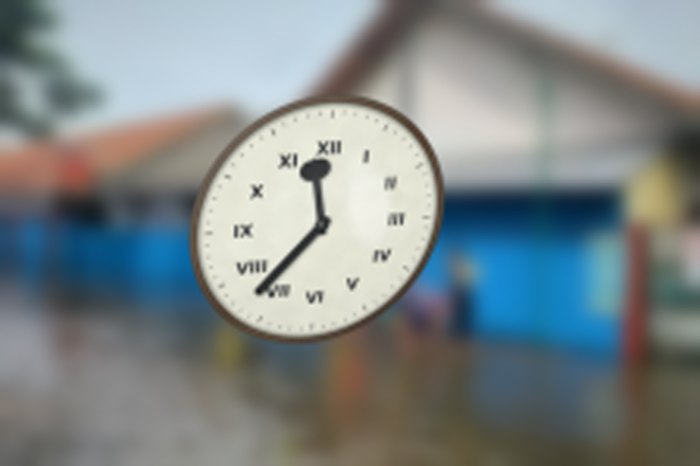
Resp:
11:37
